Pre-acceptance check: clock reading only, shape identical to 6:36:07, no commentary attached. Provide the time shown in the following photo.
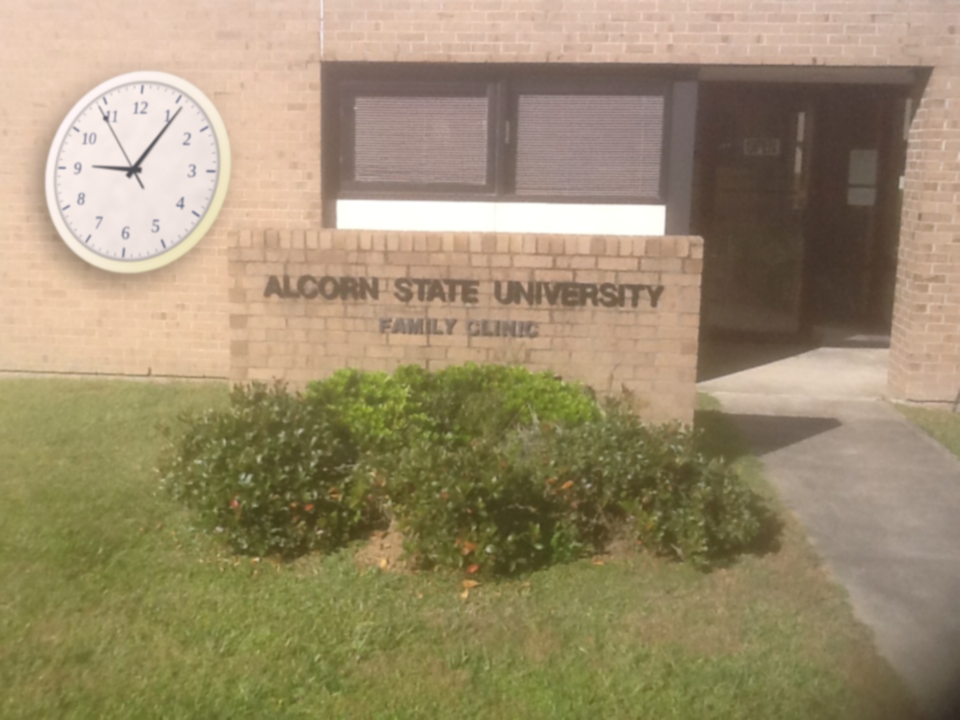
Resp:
9:05:54
